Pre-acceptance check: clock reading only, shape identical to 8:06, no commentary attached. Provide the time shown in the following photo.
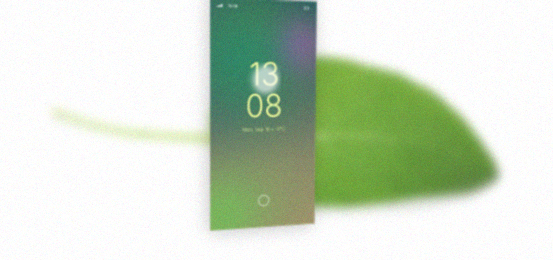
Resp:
13:08
